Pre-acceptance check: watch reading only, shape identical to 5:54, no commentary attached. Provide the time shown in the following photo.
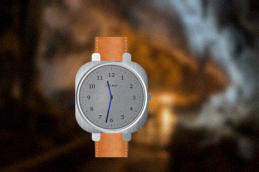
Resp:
11:32
